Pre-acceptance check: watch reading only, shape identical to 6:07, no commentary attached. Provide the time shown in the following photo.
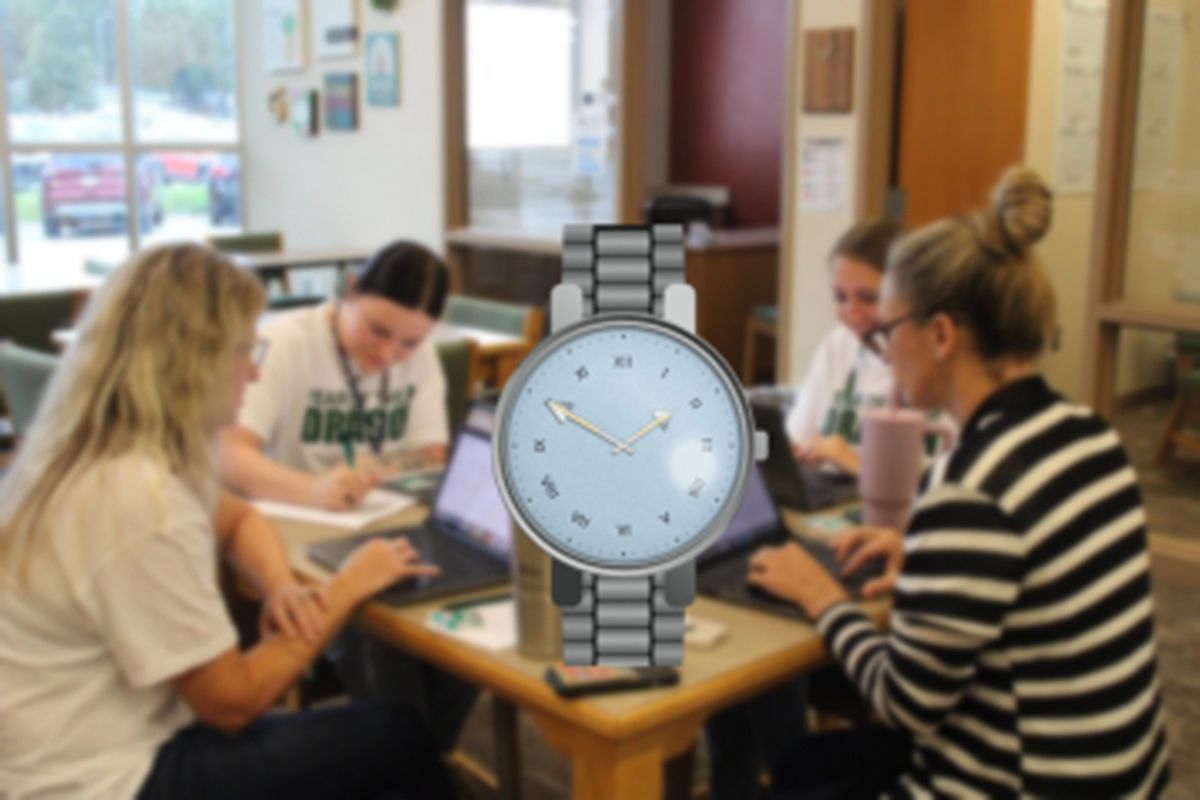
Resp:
1:50
